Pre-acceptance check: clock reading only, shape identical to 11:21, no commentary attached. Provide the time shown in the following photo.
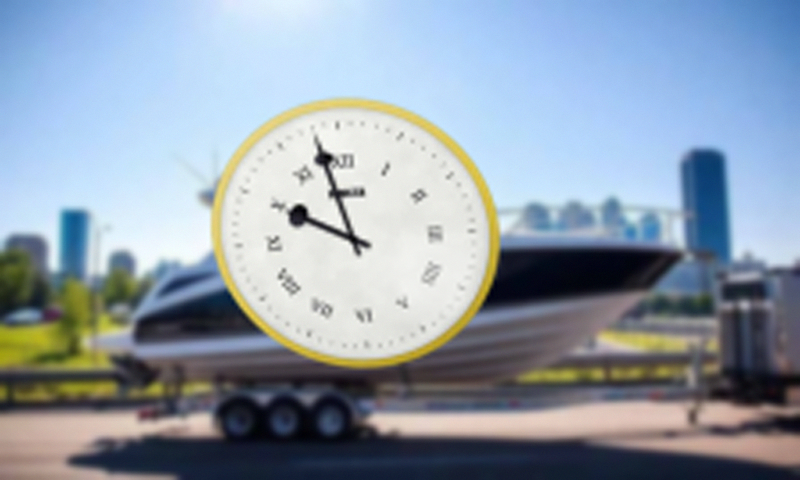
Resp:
9:58
